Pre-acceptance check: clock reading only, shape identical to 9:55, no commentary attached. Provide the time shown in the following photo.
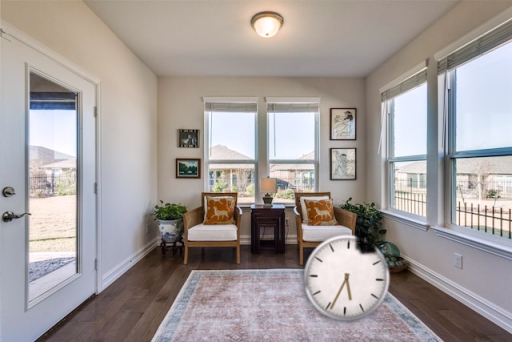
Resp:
5:34
